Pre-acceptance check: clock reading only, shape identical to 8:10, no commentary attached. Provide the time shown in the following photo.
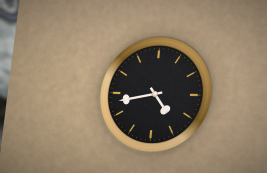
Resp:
4:43
